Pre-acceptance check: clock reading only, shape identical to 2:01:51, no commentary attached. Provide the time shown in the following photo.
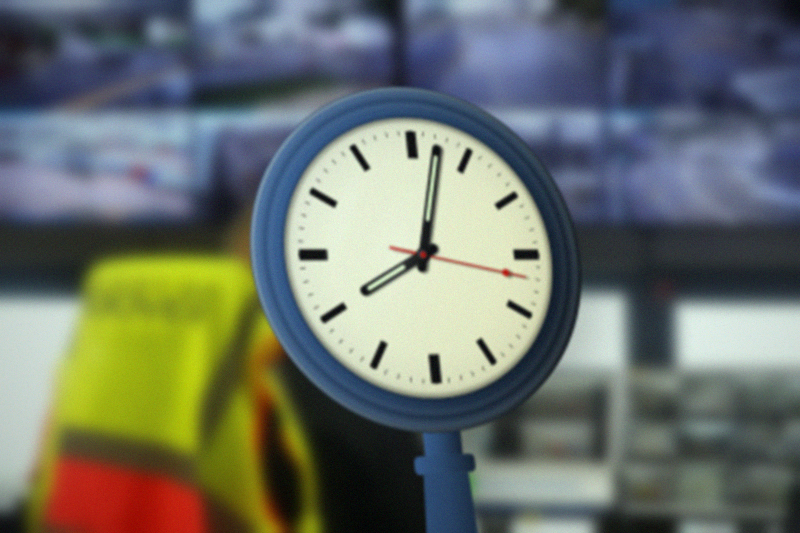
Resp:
8:02:17
